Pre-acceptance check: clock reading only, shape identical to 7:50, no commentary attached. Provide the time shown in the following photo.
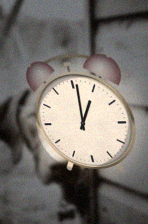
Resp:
1:01
